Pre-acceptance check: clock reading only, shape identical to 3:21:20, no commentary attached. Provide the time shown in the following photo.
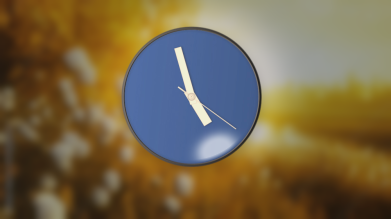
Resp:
4:57:21
